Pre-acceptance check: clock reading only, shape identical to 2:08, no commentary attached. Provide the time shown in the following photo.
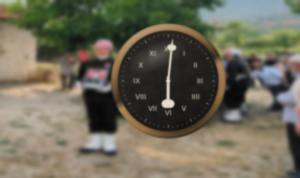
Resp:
6:01
